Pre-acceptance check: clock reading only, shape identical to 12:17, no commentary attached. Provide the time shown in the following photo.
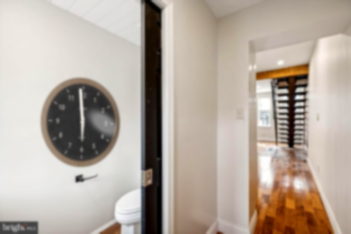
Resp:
5:59
